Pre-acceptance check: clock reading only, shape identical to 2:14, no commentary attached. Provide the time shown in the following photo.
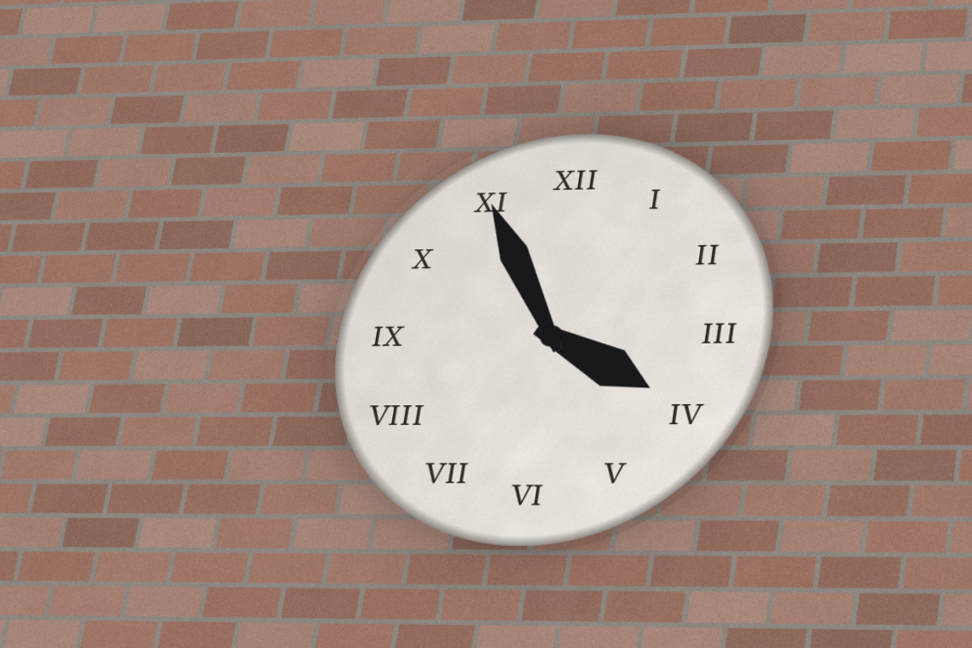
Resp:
3:55
